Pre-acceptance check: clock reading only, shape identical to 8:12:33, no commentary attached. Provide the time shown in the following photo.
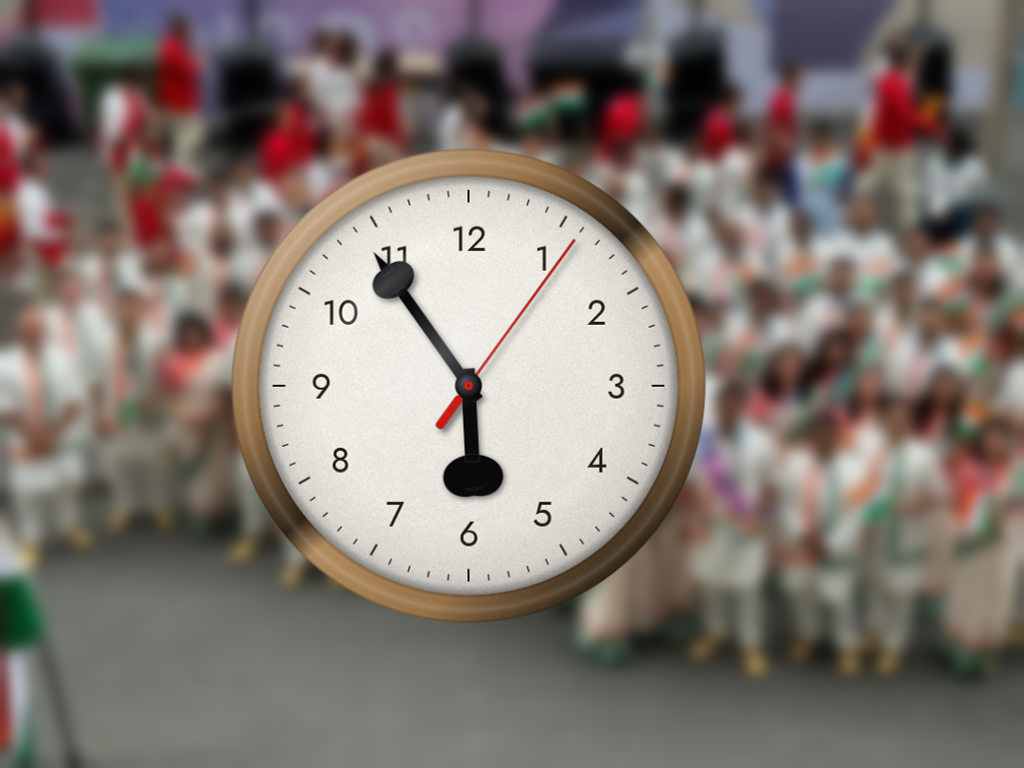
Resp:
5:54:06
